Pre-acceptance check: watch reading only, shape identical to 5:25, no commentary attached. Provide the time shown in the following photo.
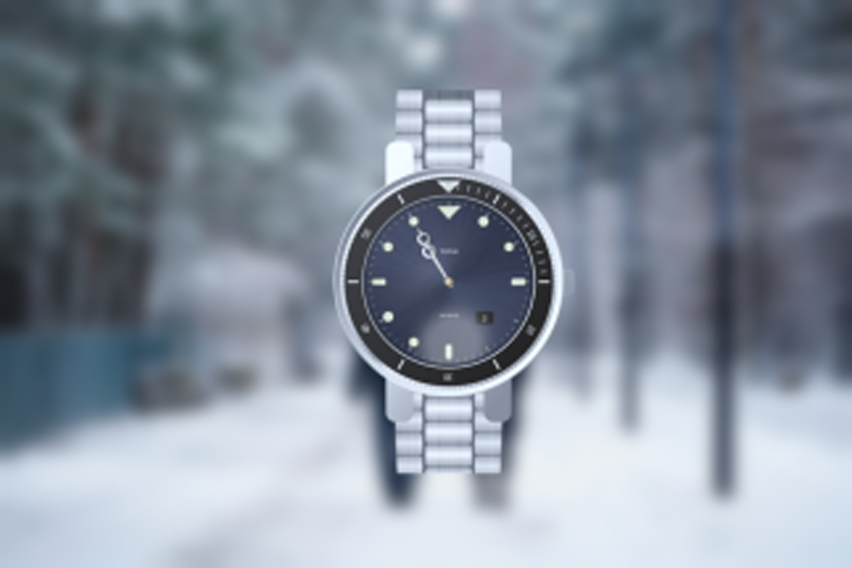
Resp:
10:55
